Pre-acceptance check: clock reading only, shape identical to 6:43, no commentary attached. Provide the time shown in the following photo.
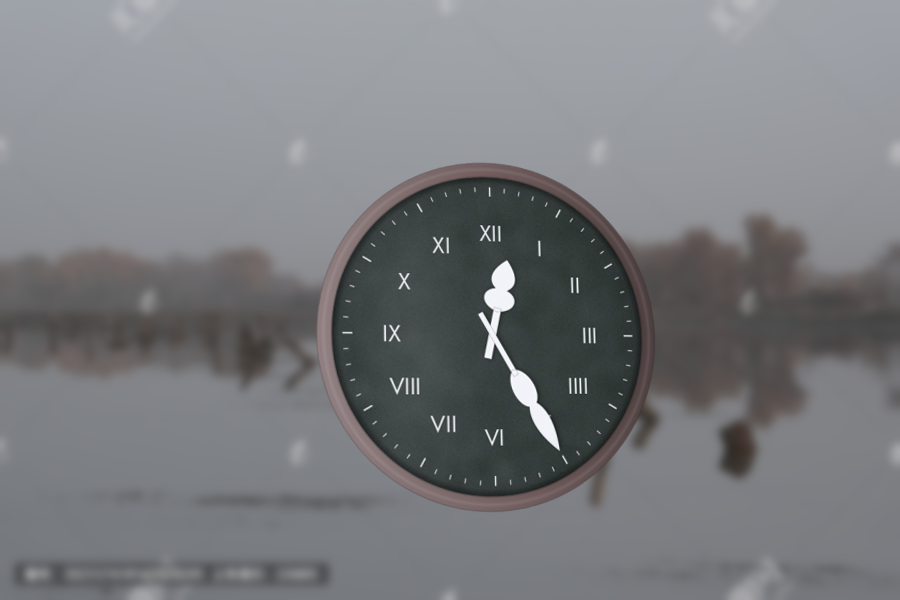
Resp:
12:25
